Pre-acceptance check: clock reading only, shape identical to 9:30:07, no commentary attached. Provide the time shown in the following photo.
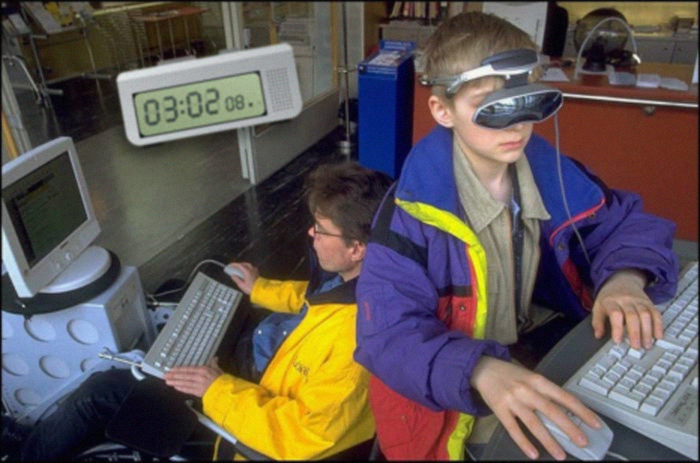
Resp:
3:02:08
